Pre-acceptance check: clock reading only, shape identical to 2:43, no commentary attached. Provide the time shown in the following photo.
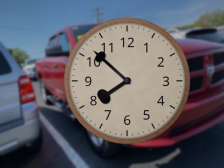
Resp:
7:52
